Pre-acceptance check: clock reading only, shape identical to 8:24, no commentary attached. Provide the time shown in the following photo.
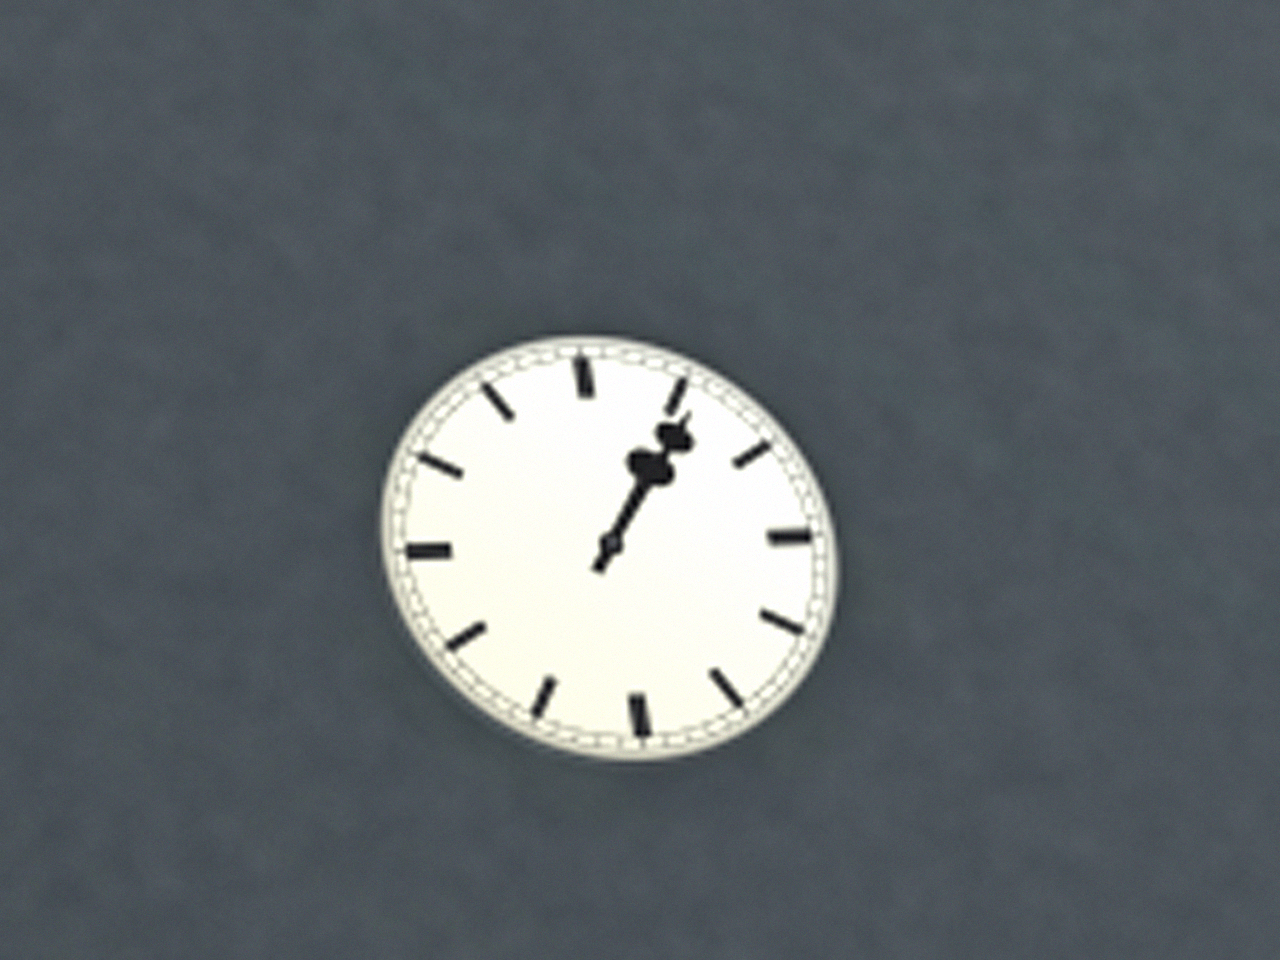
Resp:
1:06
